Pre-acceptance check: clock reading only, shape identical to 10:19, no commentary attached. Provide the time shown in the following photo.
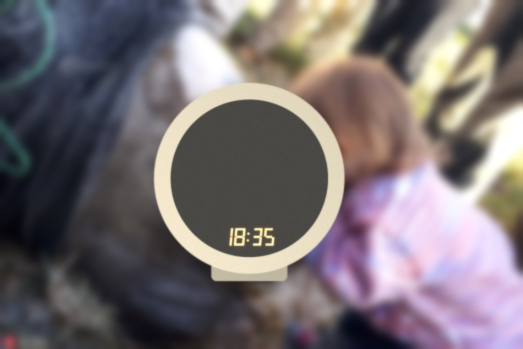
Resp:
18:35
